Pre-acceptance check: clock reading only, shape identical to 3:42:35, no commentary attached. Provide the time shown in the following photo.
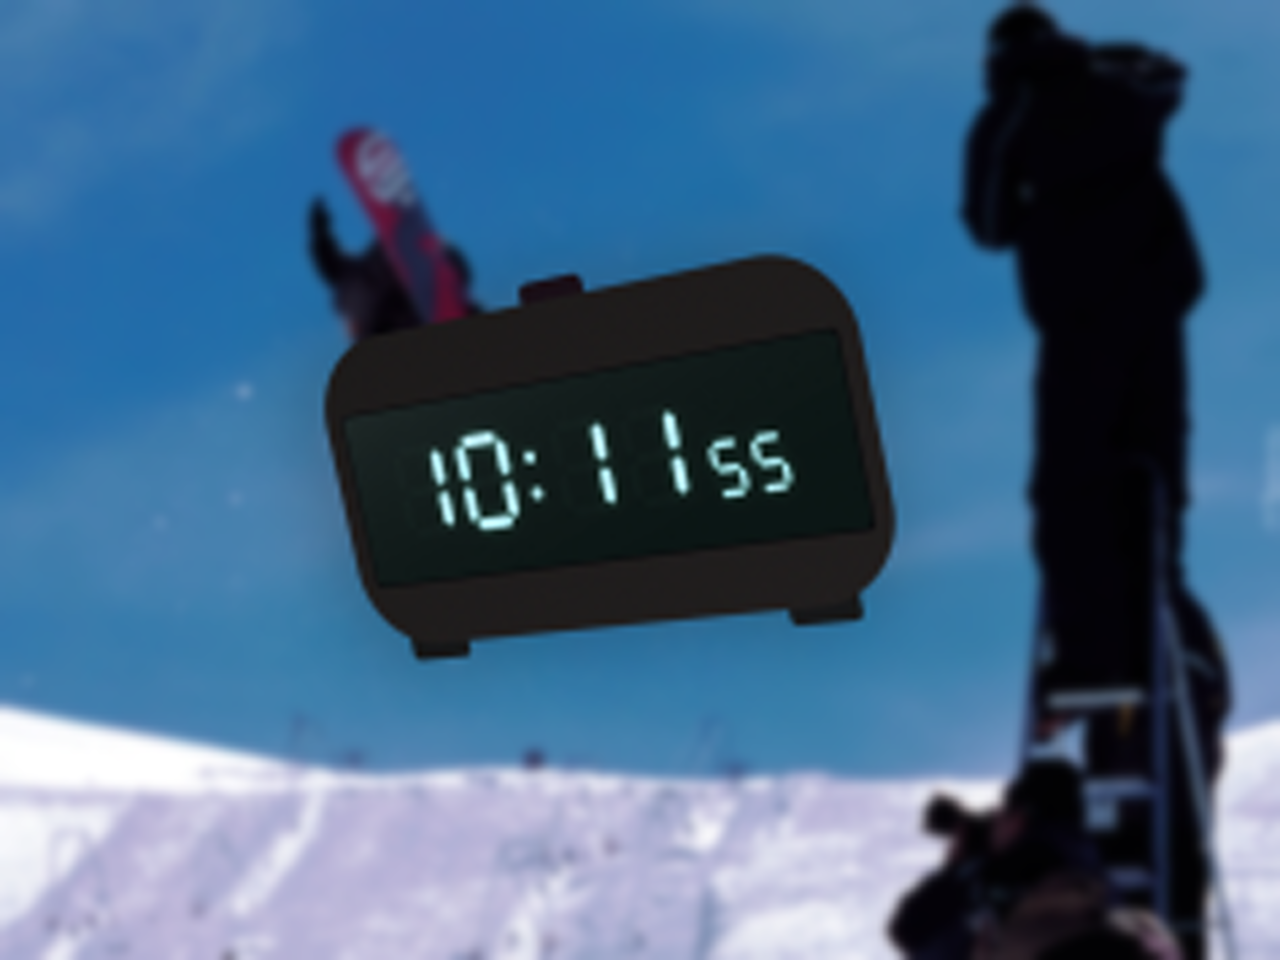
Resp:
10:11:55
